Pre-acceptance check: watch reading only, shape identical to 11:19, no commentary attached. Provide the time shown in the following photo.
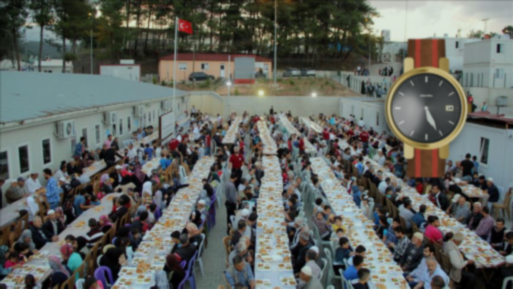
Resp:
5:26
